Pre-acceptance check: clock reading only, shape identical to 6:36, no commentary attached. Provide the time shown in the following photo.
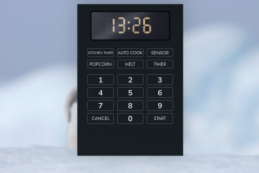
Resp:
13:26
